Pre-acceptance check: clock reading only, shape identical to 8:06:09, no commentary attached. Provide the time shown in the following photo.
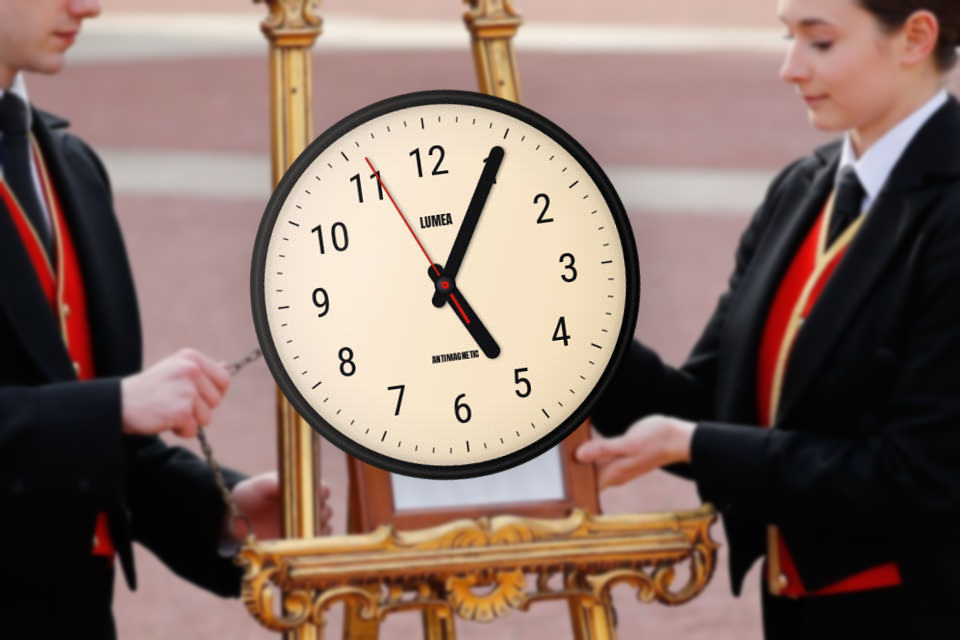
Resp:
5:04:56
